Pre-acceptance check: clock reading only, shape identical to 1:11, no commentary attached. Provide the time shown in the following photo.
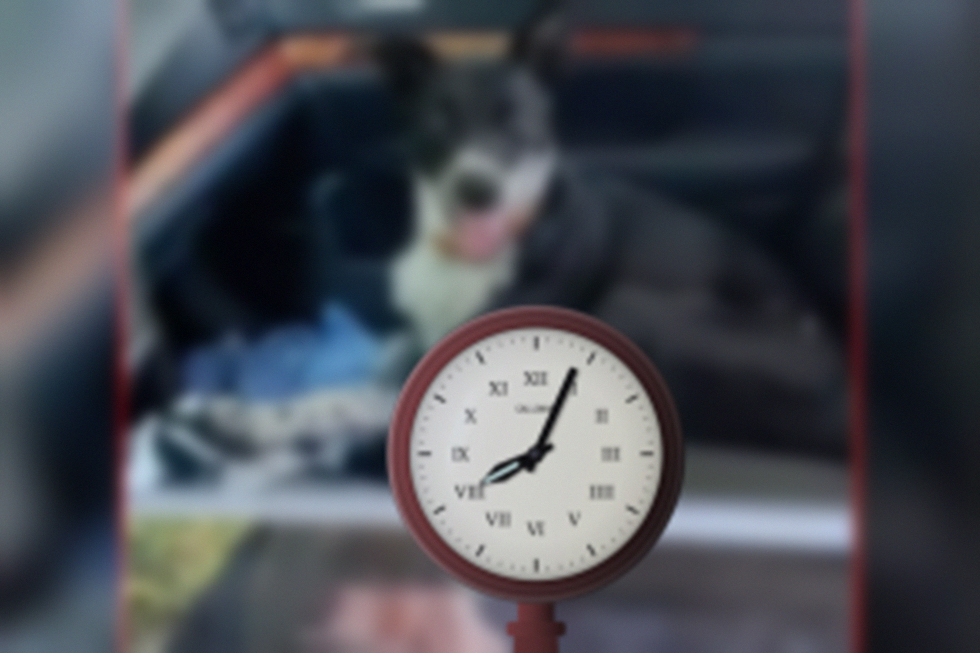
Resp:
8:04
